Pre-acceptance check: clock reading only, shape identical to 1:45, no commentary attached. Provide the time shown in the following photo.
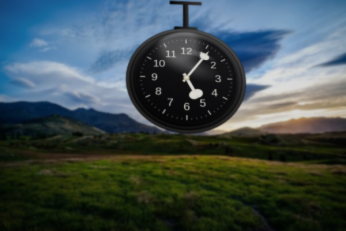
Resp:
5:06
